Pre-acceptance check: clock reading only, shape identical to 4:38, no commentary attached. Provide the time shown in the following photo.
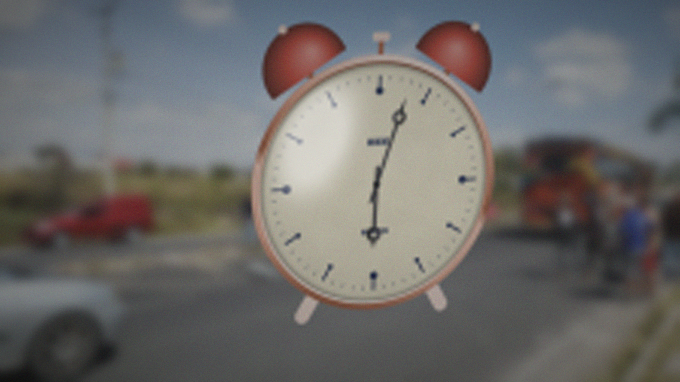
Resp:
6:03
